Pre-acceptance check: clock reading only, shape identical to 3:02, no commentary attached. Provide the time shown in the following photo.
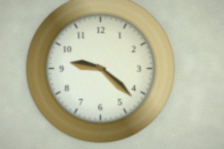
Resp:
9:22
